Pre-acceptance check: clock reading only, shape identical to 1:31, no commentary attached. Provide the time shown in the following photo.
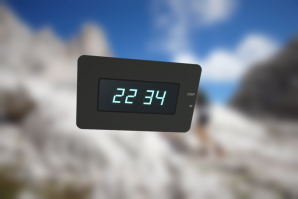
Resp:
22:34
